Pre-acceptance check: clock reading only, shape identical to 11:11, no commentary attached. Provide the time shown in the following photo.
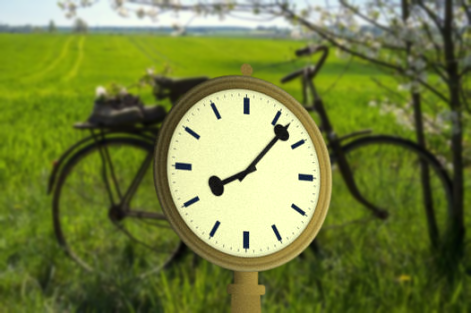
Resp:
8:07
